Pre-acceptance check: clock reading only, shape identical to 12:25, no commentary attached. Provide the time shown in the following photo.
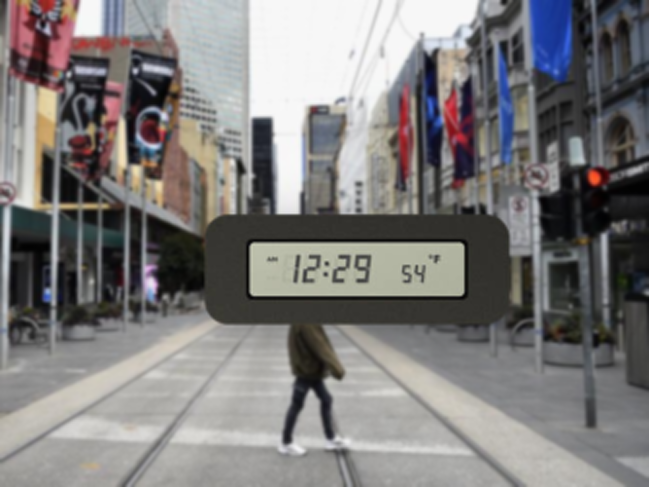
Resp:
12:29
